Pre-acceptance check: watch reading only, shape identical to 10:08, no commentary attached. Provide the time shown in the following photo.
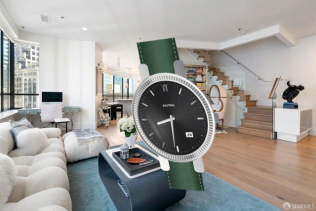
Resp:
8:31
